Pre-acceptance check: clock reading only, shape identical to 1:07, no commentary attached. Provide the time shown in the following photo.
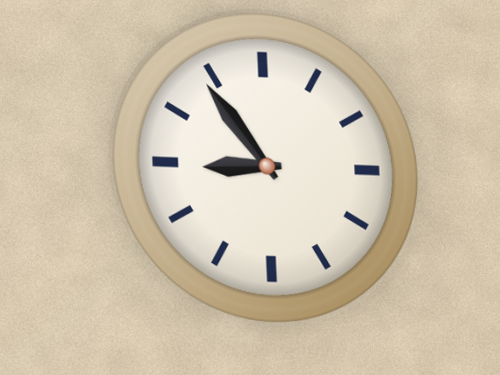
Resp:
8:54
